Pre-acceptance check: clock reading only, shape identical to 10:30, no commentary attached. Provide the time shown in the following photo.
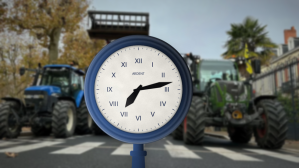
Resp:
7:13
